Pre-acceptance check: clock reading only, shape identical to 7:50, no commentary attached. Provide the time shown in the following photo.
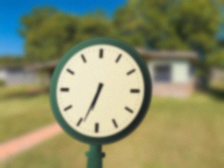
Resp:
6:34
